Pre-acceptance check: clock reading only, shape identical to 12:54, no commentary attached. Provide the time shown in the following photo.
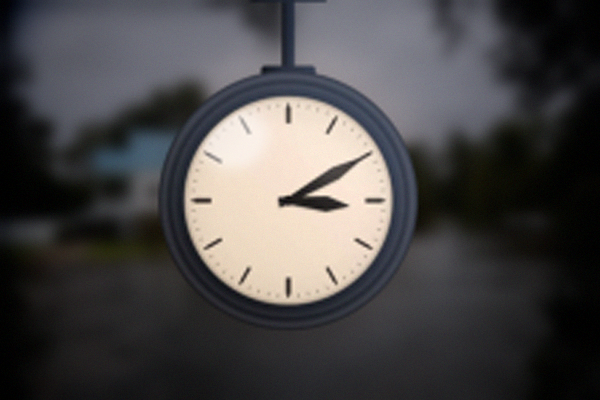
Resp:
3:10
